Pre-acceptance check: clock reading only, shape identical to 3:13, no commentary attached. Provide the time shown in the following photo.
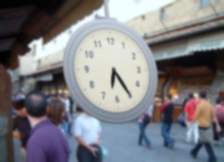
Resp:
6:25
